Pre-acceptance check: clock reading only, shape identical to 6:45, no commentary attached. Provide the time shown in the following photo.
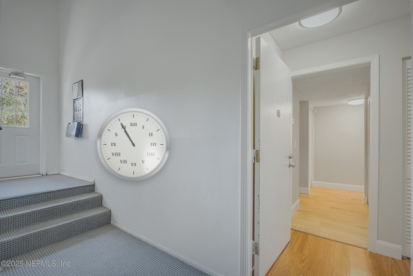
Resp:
10:55
